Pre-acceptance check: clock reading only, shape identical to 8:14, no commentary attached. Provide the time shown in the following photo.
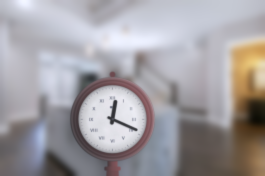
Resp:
12:19
